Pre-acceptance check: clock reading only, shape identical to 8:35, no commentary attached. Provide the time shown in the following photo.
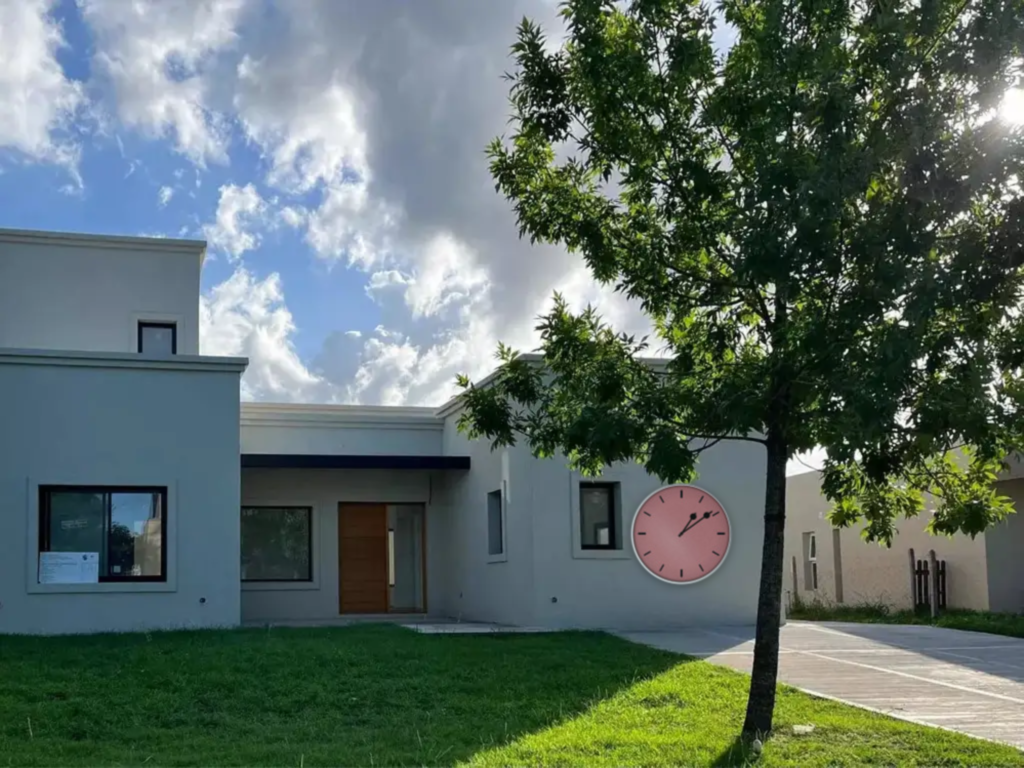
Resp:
1:09
